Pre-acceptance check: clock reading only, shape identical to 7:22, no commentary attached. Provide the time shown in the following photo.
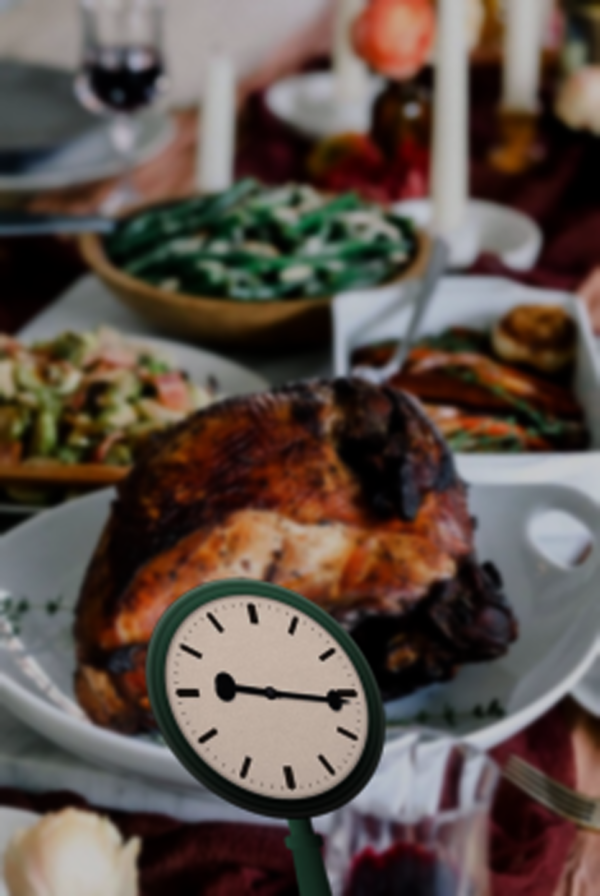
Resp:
9:16
